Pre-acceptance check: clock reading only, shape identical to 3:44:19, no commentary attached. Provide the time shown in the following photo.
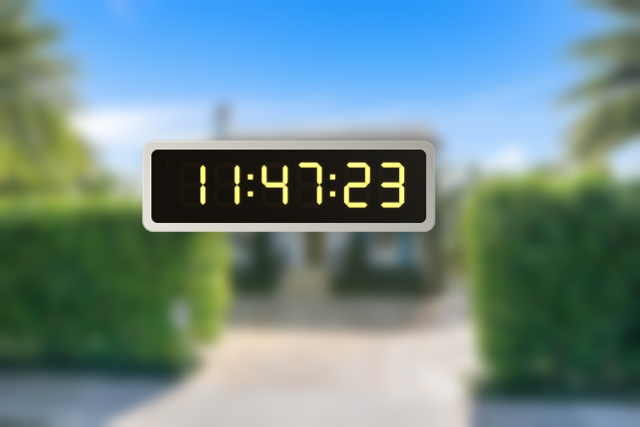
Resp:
11:47:23
